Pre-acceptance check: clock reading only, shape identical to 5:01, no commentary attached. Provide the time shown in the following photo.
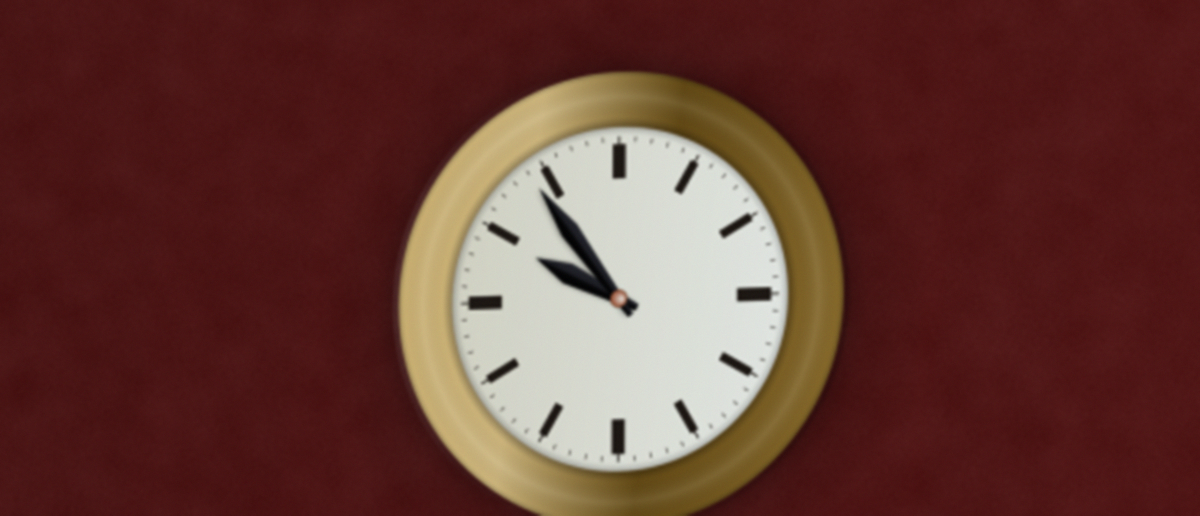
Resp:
9:54
